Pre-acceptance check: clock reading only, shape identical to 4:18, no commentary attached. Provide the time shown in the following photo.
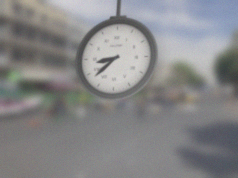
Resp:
8:38
